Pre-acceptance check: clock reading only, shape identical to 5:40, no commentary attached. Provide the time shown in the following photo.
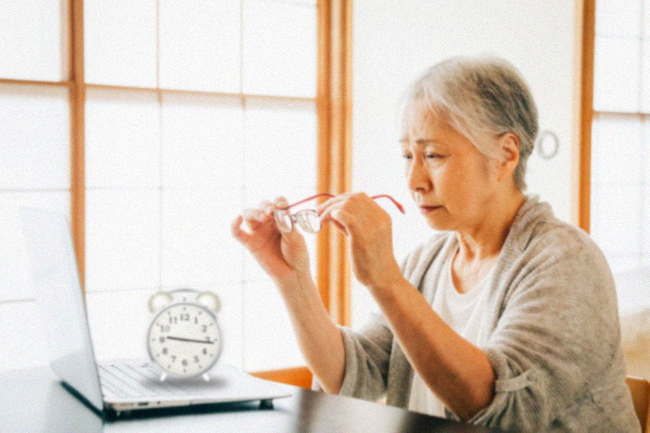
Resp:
9:16
